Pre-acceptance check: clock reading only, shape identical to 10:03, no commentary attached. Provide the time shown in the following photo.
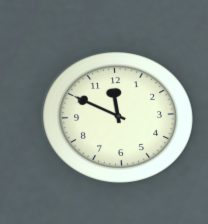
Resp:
11:50
